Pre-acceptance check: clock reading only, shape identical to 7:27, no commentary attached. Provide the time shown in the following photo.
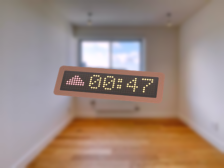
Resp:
0:47
